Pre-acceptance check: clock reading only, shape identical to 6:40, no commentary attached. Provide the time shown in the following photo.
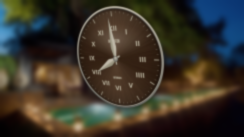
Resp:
7:59
